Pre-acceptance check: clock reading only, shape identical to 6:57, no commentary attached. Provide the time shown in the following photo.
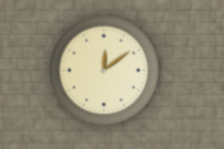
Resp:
12:09
